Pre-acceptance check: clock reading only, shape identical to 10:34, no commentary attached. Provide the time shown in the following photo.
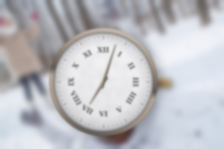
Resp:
7:03
